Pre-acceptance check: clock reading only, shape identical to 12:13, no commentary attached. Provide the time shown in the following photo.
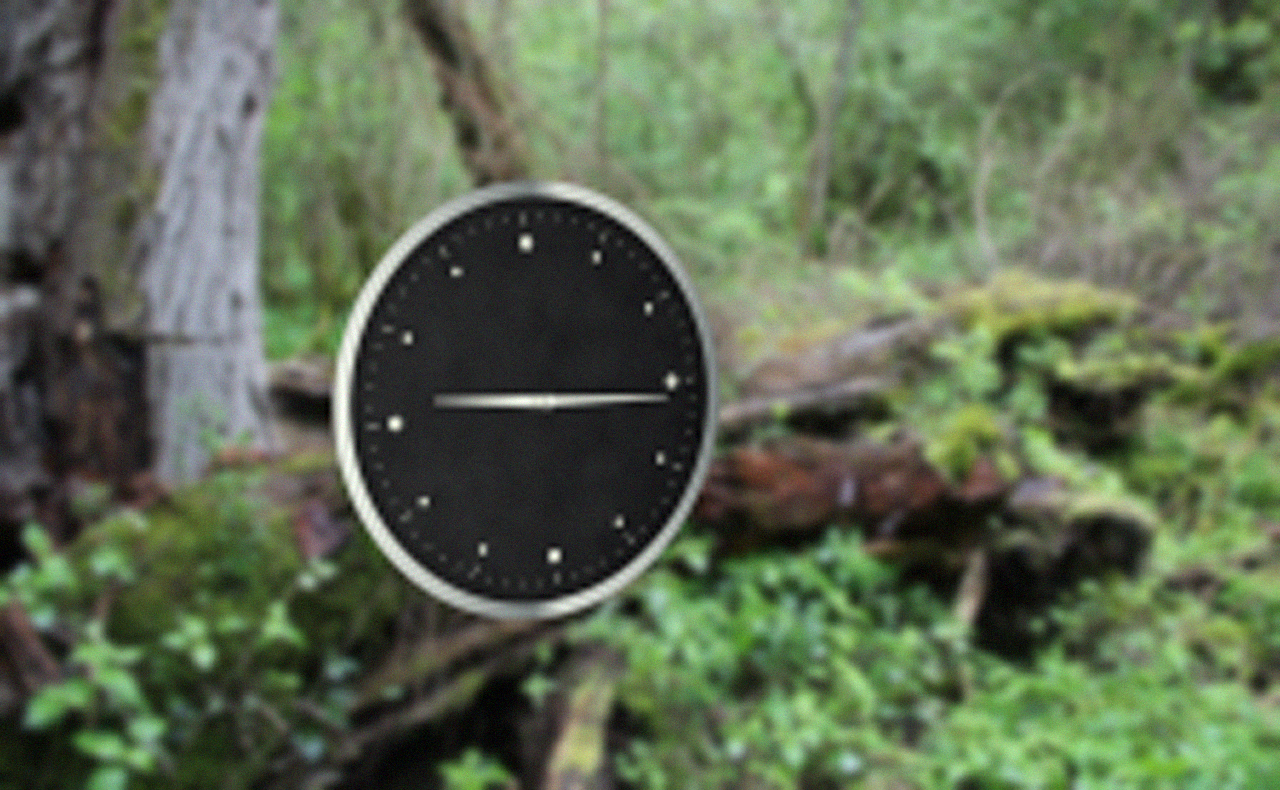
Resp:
9:16
